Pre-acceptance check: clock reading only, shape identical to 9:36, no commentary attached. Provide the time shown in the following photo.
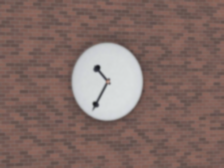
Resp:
10:35
